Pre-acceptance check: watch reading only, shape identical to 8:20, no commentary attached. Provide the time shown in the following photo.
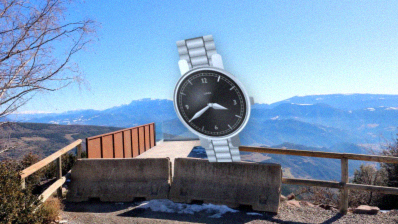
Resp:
3:40
